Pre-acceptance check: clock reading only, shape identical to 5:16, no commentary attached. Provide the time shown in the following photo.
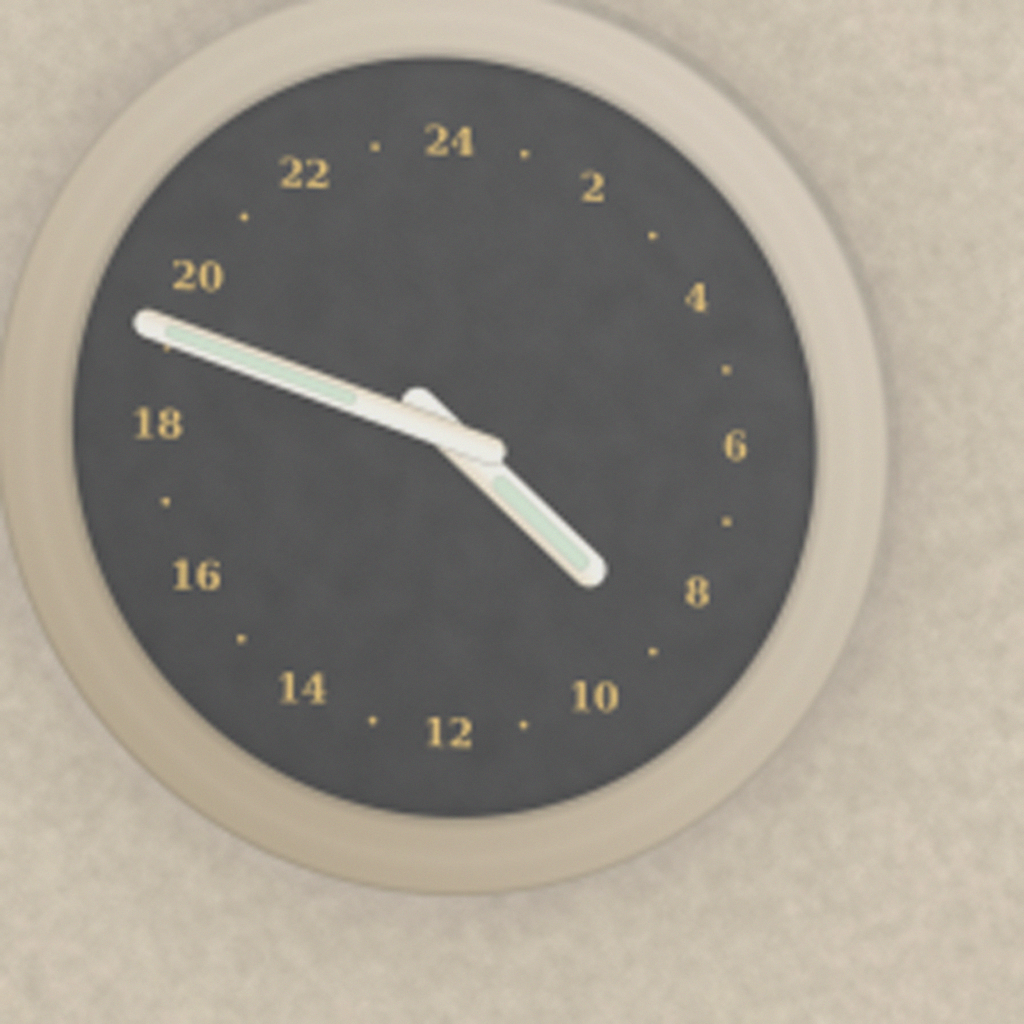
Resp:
8:48
